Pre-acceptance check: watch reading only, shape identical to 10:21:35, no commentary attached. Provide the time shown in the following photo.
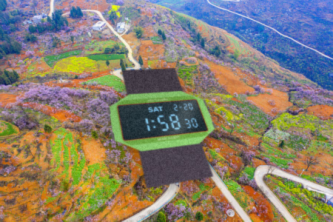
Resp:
1:58:30
